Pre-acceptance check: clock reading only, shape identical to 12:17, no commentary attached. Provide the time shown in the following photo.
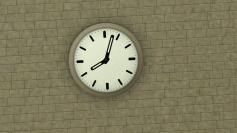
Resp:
8:03
